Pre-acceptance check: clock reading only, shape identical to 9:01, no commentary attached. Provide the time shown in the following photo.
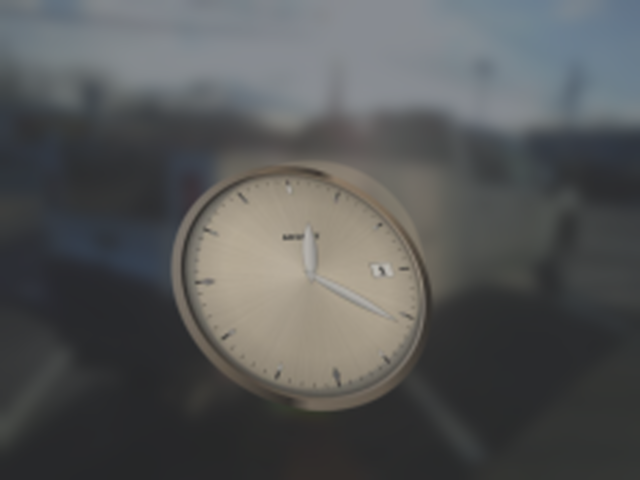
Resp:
12:21
